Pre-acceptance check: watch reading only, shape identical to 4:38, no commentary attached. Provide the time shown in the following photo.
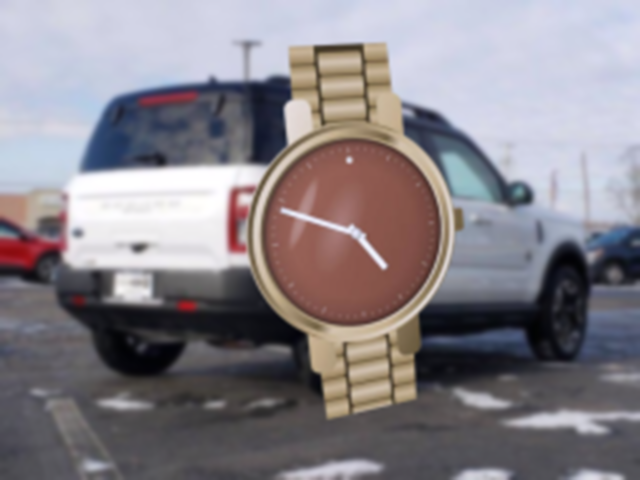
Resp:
4:49
